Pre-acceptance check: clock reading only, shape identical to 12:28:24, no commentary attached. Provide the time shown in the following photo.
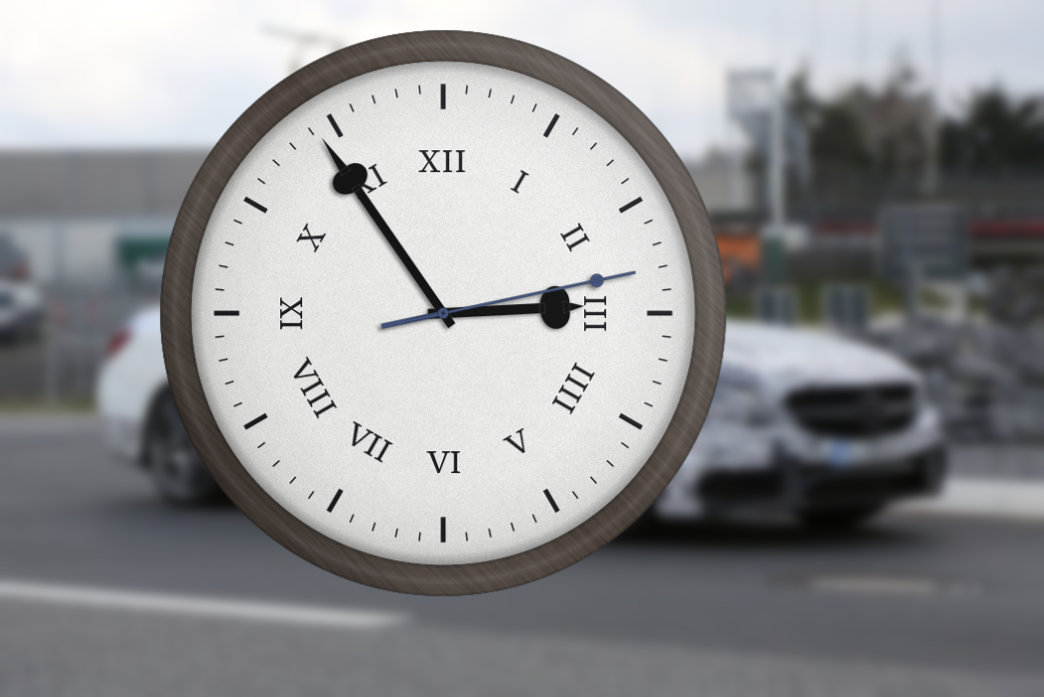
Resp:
2:54:13
